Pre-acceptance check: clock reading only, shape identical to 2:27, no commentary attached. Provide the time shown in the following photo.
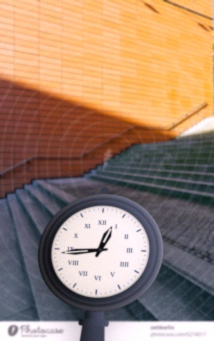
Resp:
12:44
